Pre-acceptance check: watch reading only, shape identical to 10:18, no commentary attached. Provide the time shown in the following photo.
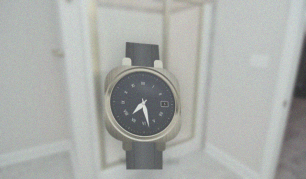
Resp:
7:28
